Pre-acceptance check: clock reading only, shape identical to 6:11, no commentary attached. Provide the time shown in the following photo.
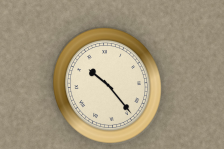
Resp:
10:24
